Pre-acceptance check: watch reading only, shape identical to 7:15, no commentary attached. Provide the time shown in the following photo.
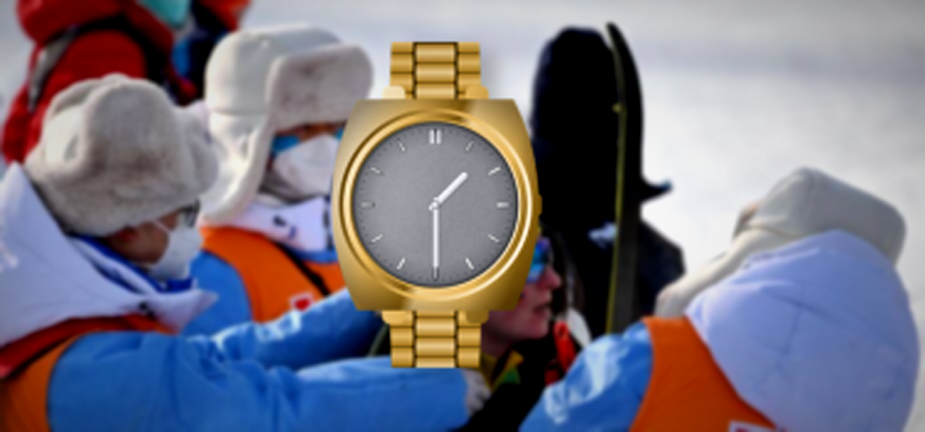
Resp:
1:30
